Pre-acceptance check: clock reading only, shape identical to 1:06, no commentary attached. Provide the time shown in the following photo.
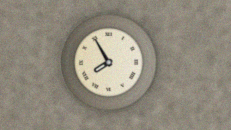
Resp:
7:55
